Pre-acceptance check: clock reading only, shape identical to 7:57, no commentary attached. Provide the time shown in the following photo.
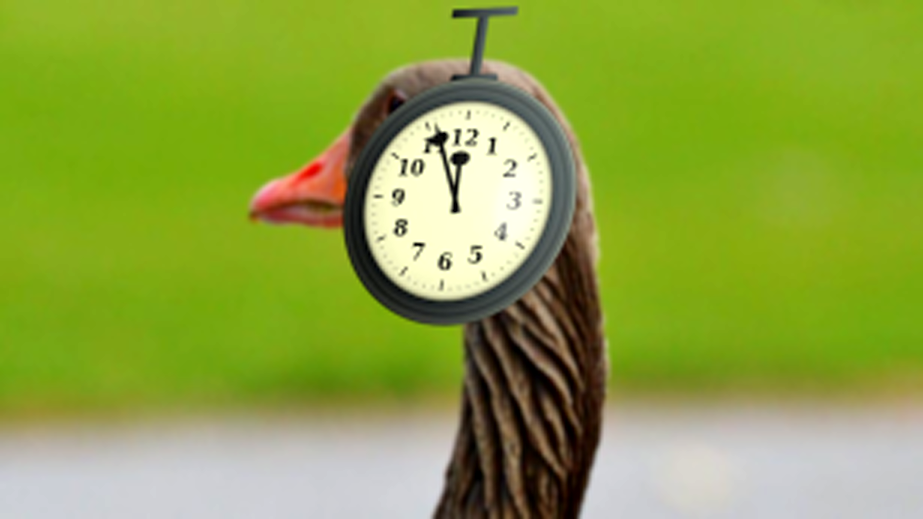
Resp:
11:56
